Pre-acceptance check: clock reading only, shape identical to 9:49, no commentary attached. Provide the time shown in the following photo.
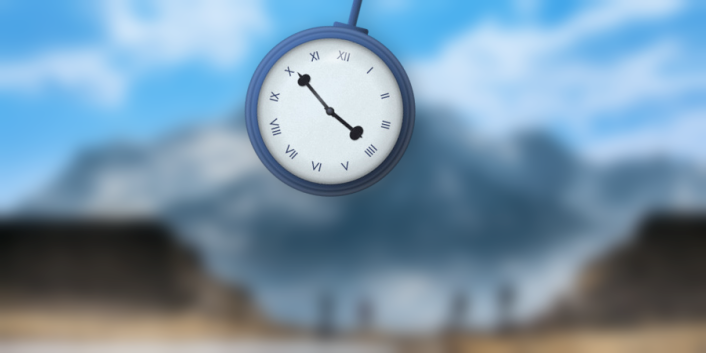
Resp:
3:51
